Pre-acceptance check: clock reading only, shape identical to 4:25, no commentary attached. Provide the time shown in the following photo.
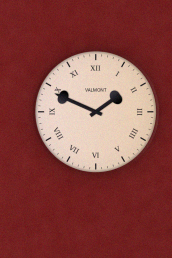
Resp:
1:49
